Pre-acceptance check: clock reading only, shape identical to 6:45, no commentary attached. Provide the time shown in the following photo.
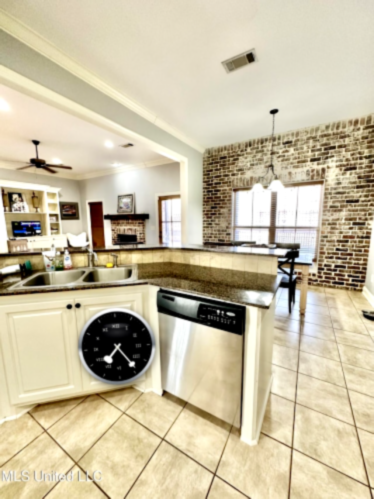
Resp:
7:24
